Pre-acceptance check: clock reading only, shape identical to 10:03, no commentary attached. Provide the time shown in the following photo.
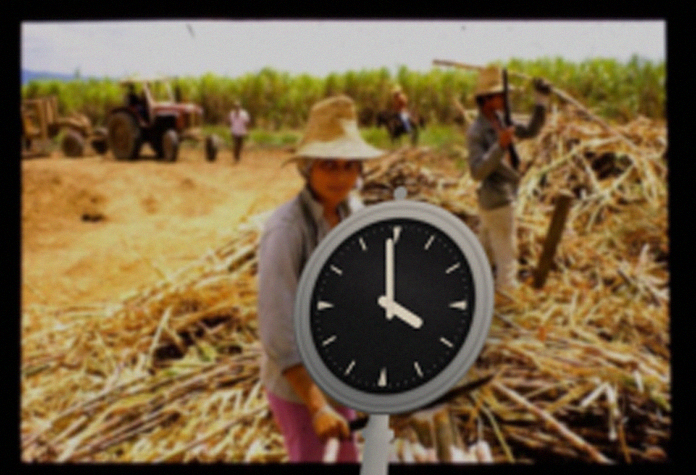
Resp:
3:59
